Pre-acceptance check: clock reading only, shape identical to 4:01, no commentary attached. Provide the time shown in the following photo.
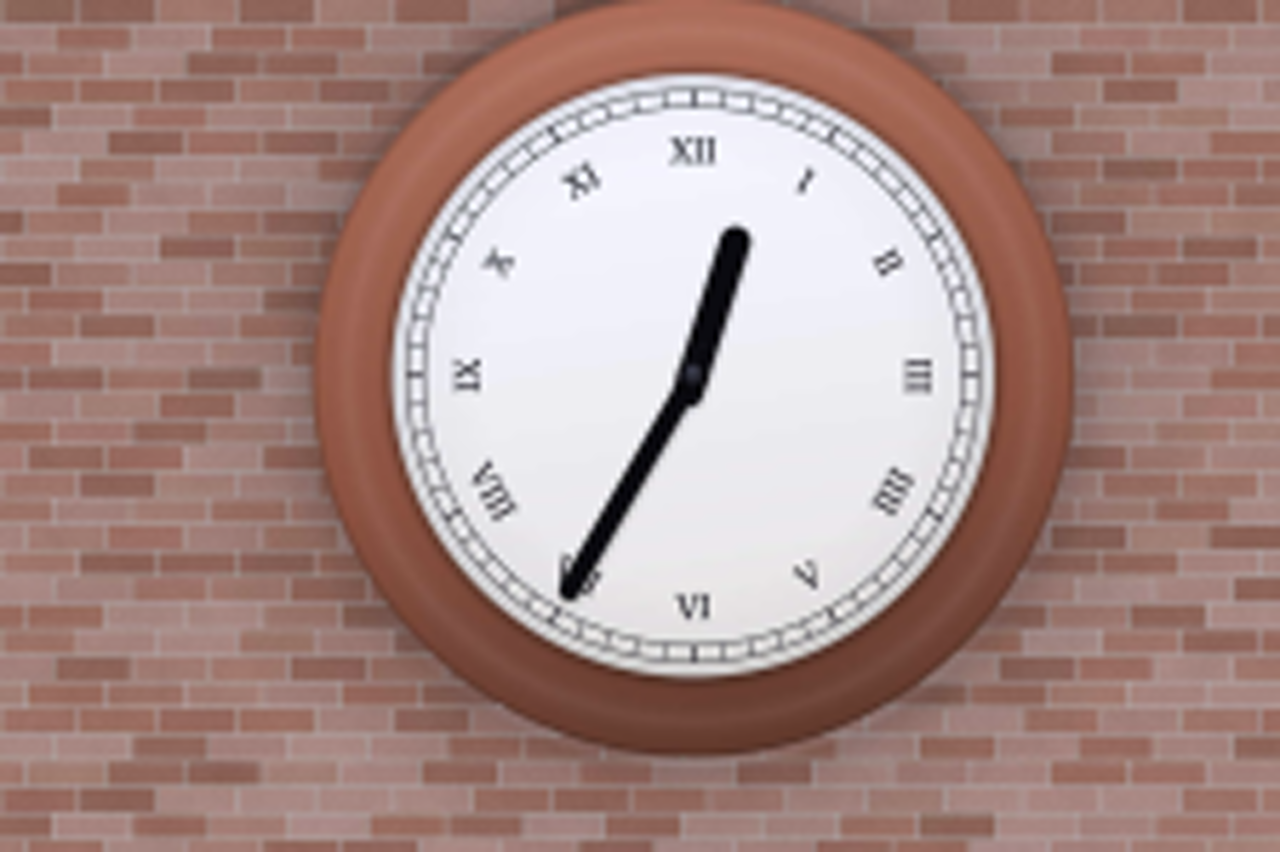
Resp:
12:35
